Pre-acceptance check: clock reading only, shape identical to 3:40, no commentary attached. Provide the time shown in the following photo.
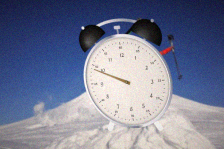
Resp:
9:49
